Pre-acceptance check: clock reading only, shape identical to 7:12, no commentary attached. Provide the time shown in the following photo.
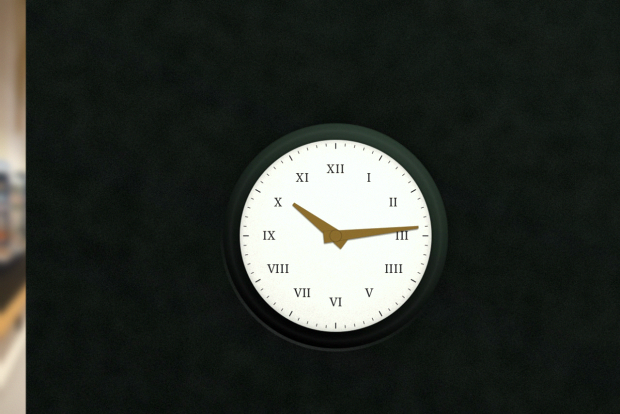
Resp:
10:14
